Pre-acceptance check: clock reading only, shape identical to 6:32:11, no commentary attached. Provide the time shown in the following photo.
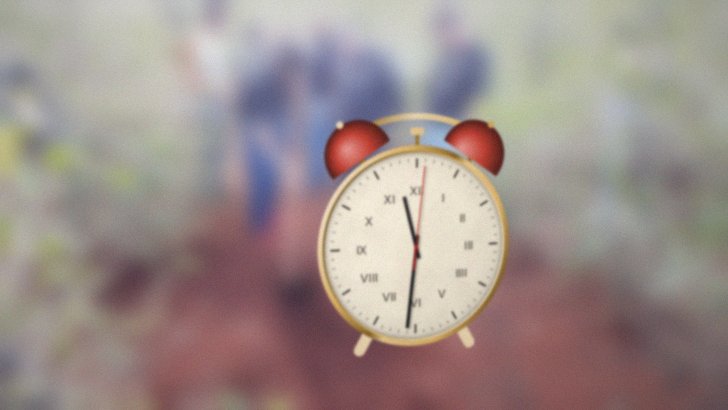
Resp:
11:31:01
